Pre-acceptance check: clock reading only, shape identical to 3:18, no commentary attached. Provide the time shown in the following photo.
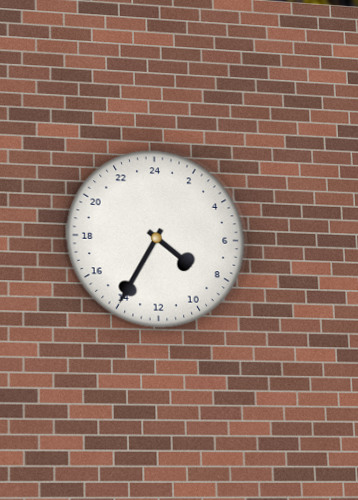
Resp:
8:35
